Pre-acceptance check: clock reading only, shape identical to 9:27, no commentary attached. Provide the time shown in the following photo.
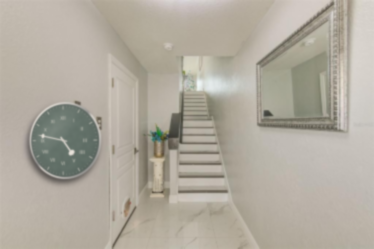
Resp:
4:47
